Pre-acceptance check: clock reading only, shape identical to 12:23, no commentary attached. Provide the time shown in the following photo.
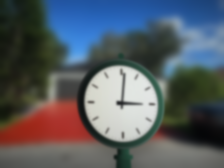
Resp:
3:01
